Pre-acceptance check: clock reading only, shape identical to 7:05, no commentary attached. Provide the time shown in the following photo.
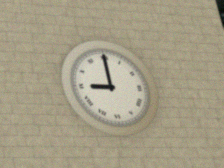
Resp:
9:00
